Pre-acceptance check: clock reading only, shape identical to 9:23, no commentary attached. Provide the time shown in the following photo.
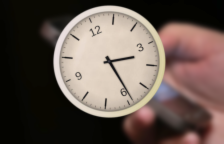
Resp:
3:29
